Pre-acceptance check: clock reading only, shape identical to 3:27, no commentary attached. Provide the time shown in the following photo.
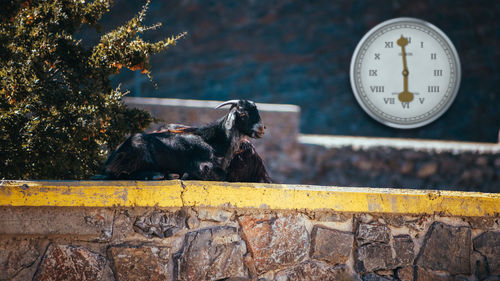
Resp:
5:59
